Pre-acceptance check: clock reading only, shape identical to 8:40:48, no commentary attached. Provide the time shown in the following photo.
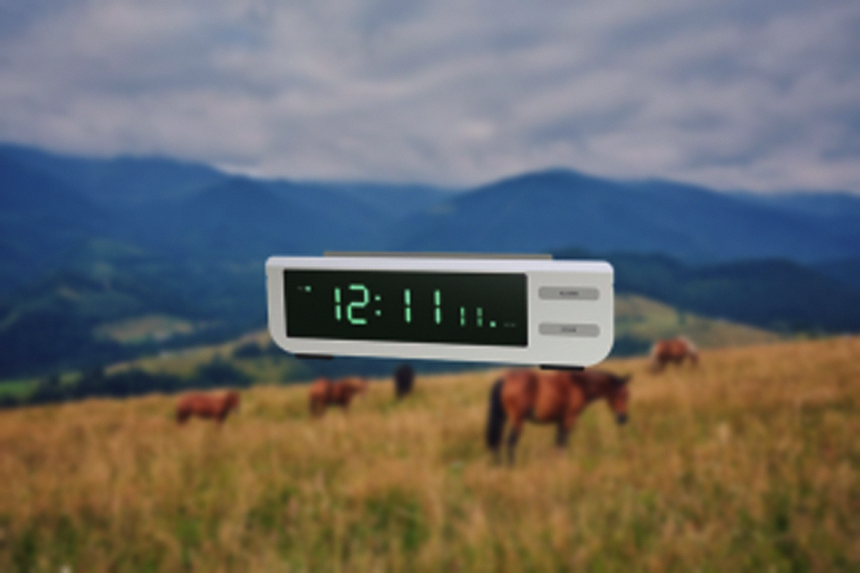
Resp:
12:11:11
